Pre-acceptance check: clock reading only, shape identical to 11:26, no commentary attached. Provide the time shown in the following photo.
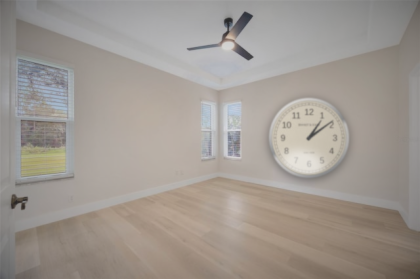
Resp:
1:09
